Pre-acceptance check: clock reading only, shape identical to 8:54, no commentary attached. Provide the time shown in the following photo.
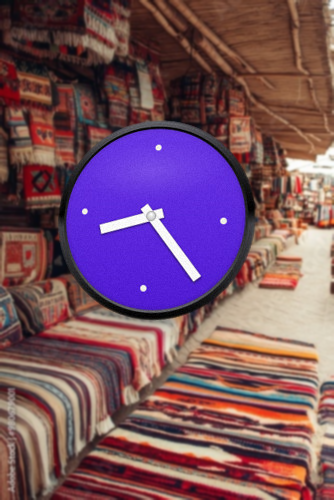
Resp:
8:23
